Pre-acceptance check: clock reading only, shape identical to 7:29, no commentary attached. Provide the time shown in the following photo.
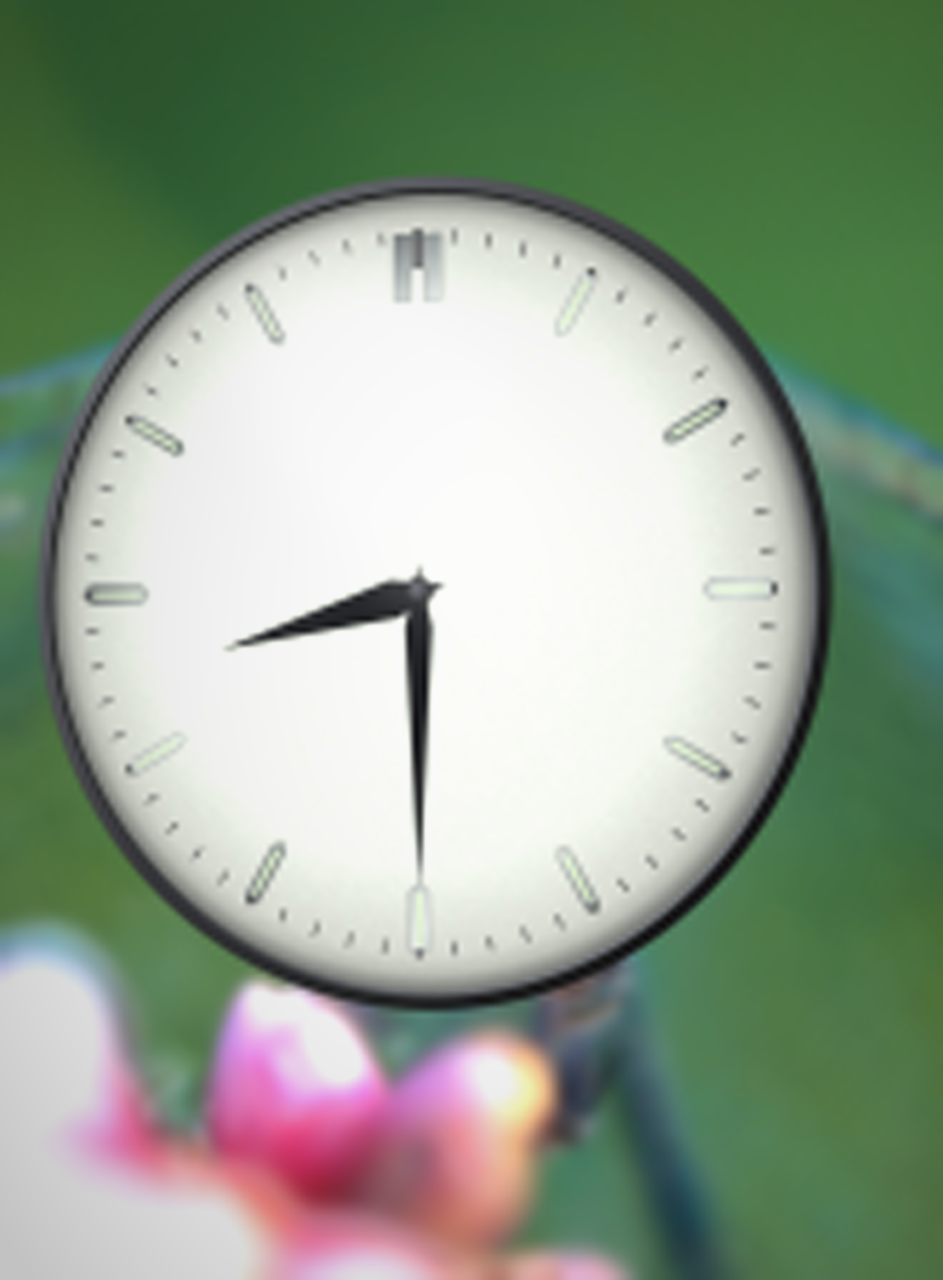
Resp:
8:30
